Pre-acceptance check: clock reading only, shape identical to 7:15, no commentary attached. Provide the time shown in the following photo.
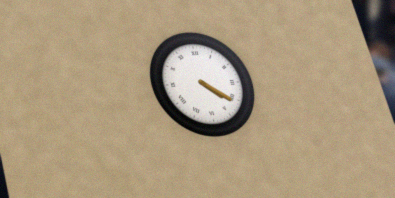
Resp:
4:21
